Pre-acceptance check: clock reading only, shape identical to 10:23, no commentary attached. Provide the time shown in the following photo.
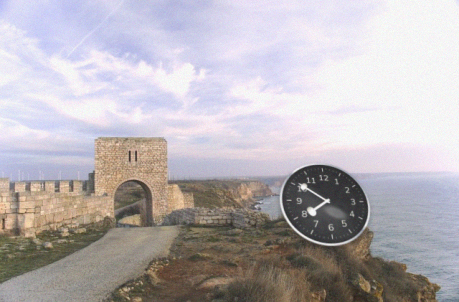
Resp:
7:51
